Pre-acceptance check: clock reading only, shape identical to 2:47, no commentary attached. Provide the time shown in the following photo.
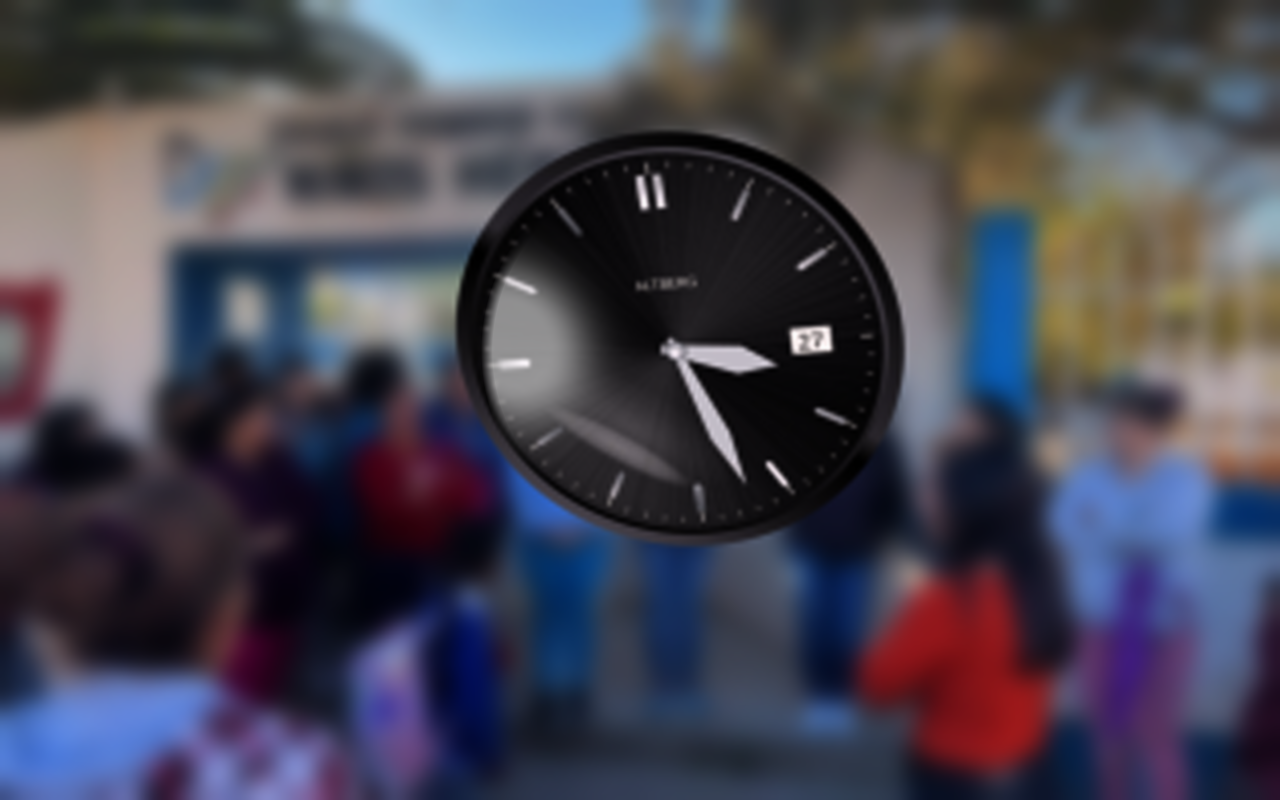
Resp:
3:27
